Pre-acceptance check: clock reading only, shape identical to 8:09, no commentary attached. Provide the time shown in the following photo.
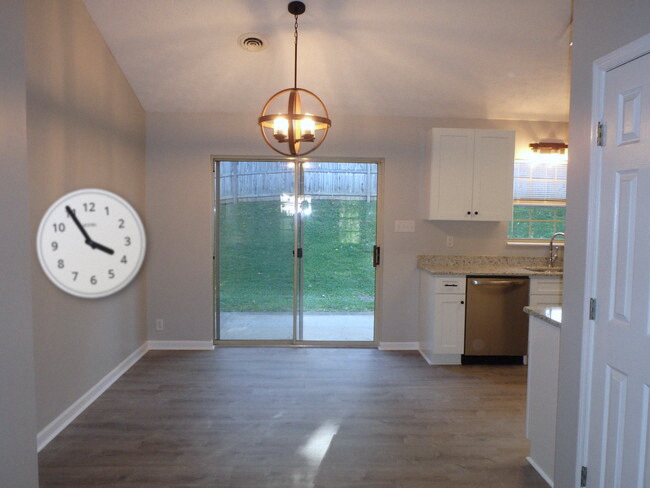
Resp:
3:55
